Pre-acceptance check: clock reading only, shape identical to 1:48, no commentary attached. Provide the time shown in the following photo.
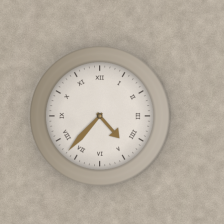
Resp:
4:37
